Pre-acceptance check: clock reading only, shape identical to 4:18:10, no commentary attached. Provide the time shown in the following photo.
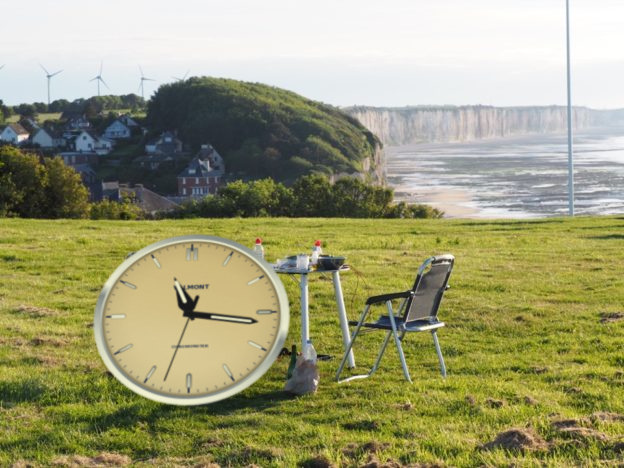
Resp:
11:16:33
